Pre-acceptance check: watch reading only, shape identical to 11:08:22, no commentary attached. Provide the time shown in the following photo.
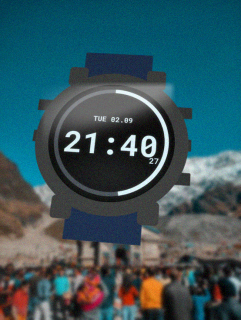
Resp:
21:40:27
